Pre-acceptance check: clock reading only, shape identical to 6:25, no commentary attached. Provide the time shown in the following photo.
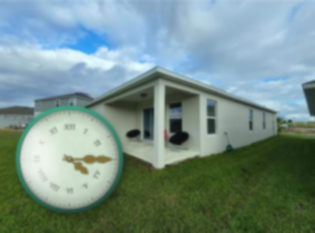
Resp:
4:15
